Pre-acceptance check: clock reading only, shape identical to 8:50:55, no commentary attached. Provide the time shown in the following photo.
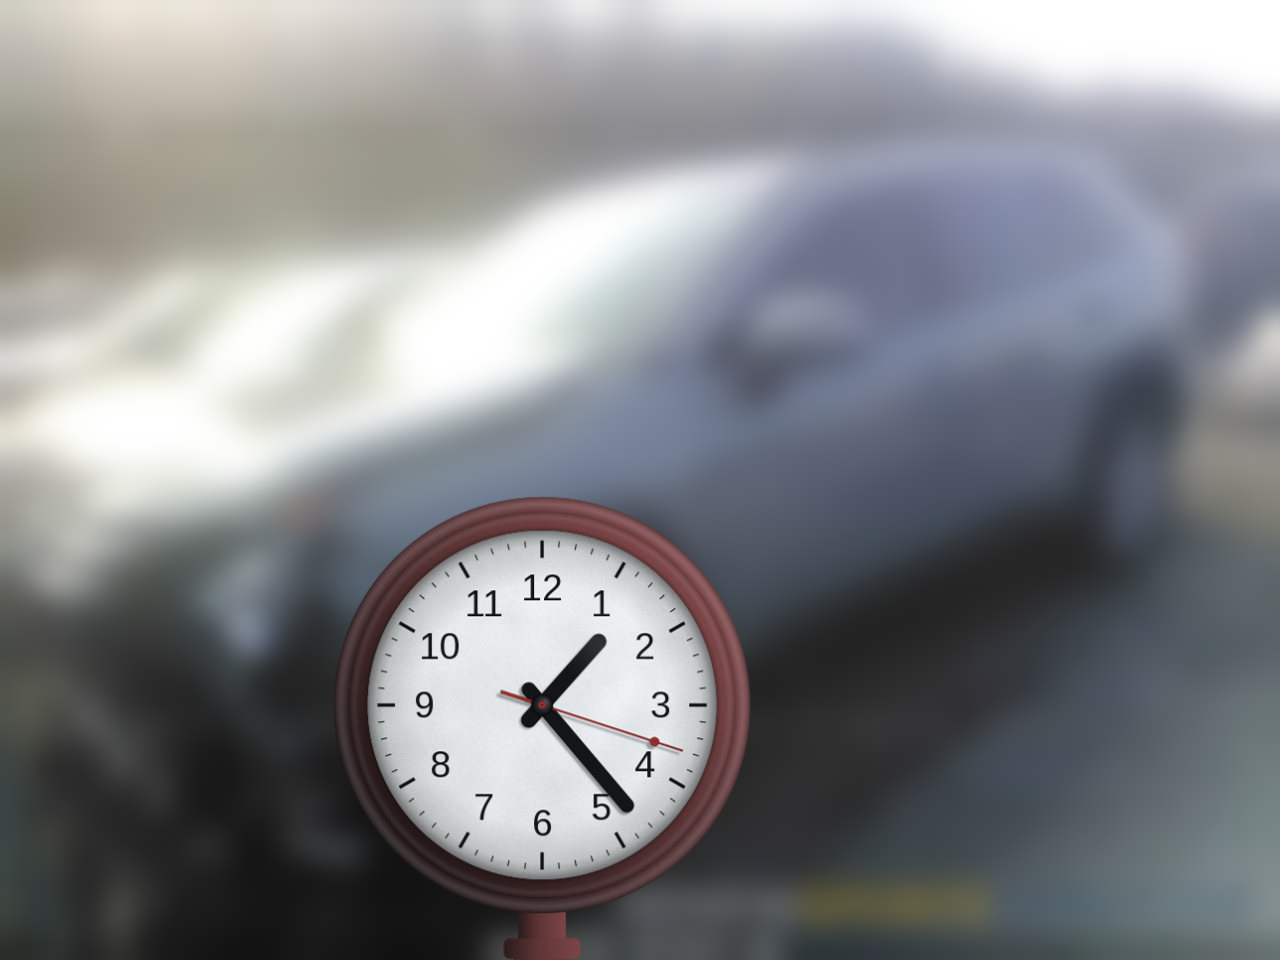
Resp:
1:23:18
